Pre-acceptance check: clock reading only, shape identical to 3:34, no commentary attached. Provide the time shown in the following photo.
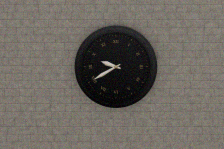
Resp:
9:40
